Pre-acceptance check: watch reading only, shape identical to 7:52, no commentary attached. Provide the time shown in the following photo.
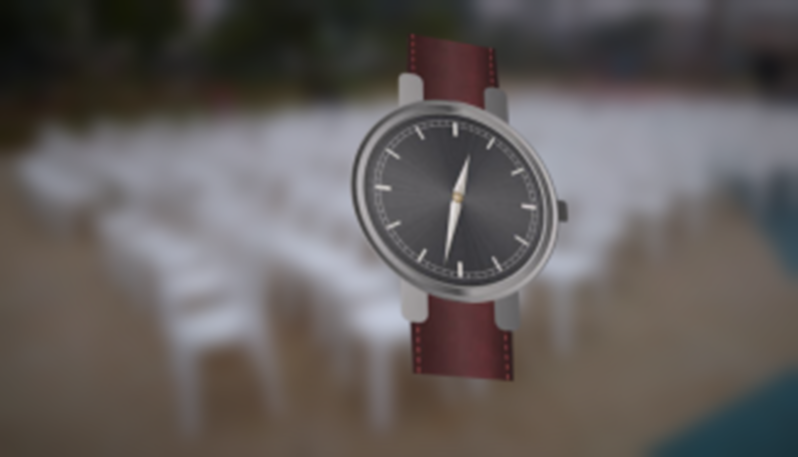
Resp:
12:32
